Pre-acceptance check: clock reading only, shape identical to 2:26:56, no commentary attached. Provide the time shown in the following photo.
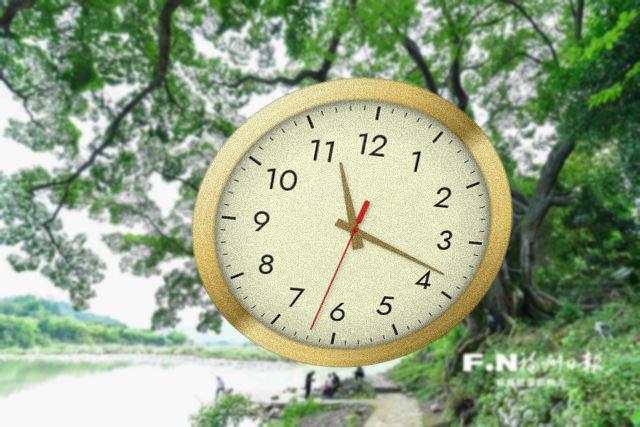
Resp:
11:18:32
